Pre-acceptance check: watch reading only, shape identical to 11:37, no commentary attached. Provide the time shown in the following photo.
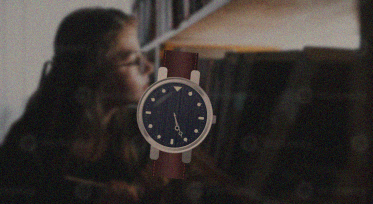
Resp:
5:26
